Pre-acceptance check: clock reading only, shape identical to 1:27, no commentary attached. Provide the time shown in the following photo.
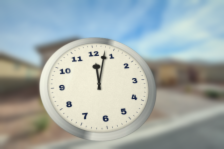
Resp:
12:03
